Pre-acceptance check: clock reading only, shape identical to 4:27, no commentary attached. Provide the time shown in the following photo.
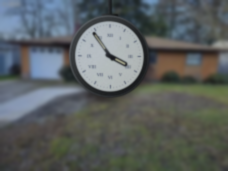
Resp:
3:54
